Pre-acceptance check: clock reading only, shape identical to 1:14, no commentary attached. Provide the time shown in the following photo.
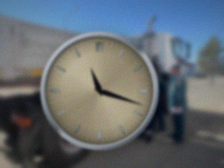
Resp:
11:18
